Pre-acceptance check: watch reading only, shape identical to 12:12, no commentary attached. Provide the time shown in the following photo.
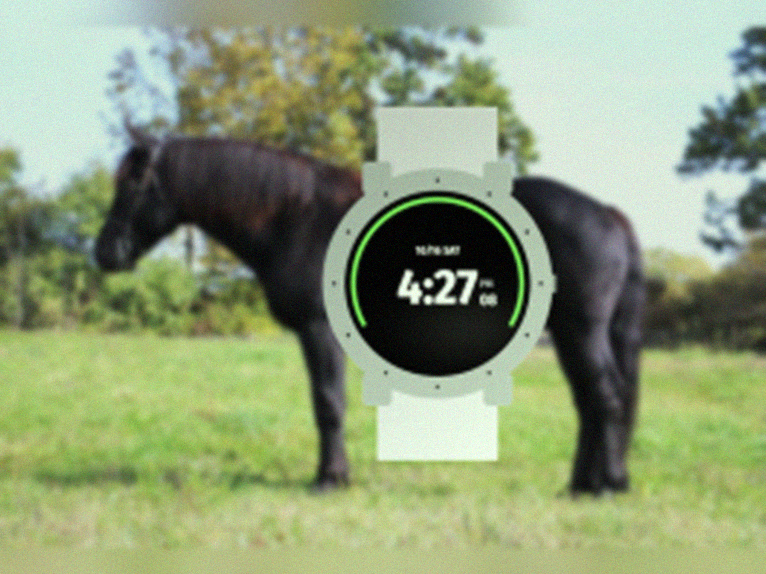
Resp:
4:27
